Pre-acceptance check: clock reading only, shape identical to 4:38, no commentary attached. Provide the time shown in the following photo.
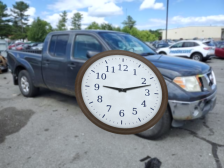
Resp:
9:12
